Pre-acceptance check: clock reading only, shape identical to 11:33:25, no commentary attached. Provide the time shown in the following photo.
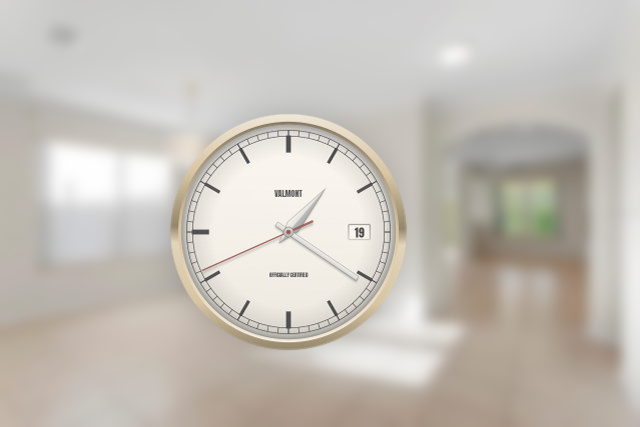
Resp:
1:20:41
